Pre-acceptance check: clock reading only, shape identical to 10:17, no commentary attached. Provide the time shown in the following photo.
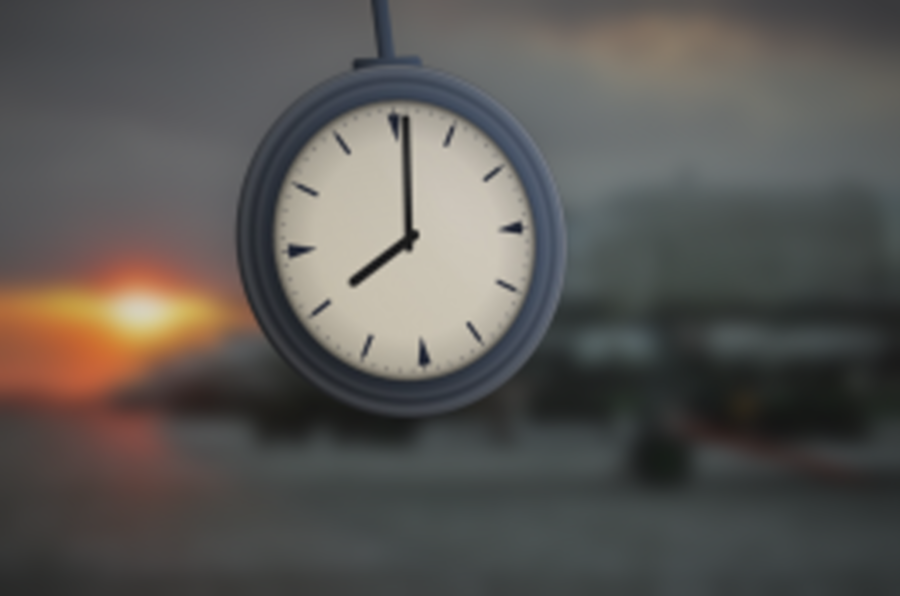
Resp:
8:01
